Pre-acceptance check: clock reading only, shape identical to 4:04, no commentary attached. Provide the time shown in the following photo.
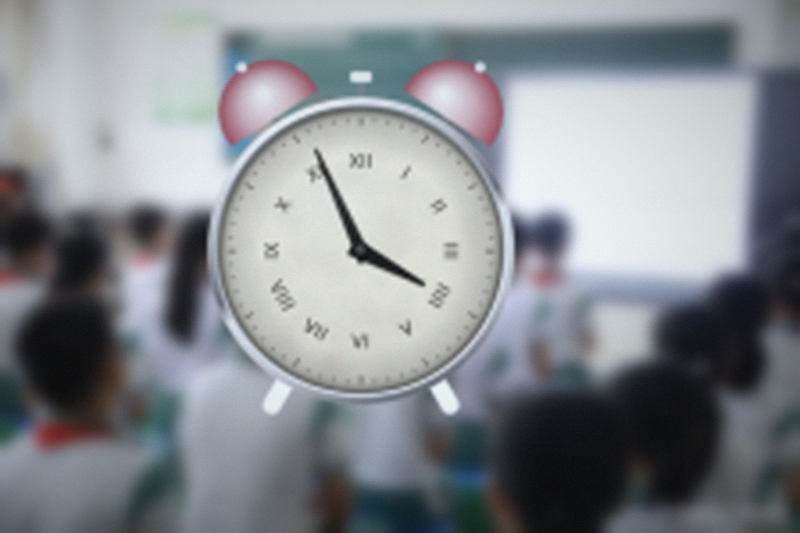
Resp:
3:56
